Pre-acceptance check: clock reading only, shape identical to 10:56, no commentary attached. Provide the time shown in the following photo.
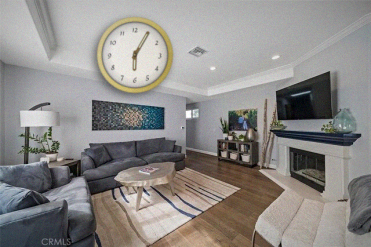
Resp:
6:05
